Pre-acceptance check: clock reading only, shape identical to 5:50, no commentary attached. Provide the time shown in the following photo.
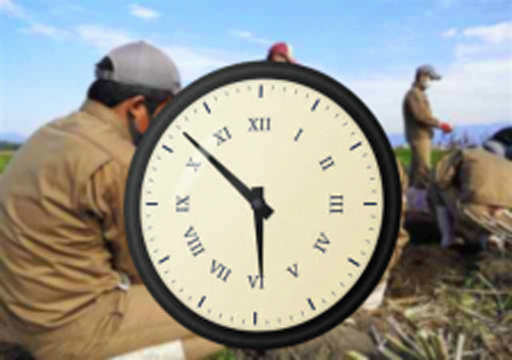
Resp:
5:52
